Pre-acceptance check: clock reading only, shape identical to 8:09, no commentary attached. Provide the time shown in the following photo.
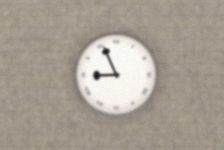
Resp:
8:56
